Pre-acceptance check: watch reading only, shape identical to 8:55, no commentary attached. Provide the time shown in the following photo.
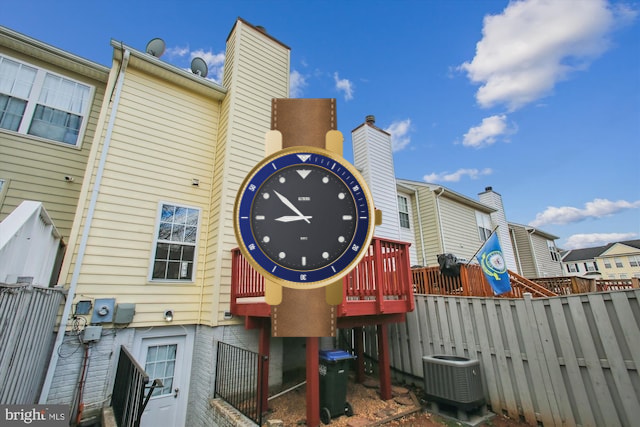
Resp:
8:52
